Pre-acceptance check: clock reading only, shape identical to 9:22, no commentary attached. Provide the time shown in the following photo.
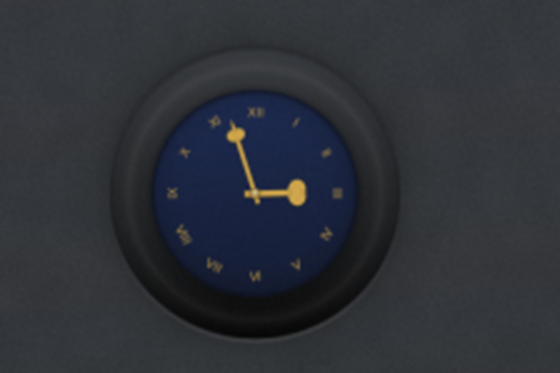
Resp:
2:57
